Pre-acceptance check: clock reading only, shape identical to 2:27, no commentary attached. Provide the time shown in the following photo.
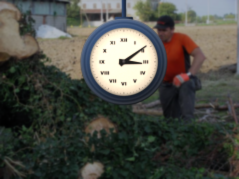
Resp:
3:09
